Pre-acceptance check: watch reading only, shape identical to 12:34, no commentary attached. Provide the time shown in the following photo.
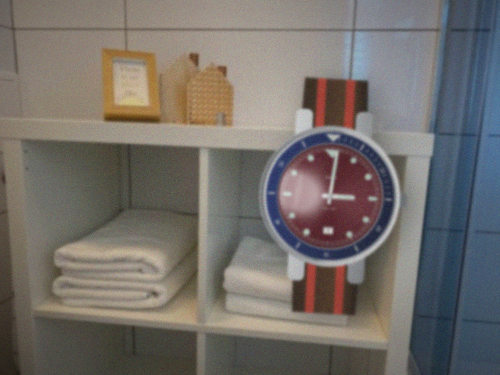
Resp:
3:01
